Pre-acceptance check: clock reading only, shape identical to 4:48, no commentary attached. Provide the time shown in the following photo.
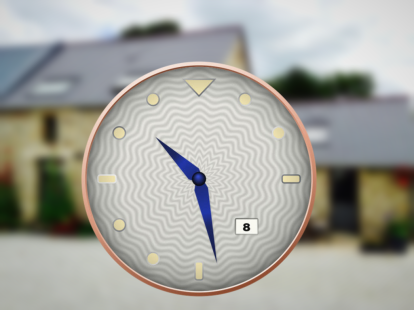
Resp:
10:28
